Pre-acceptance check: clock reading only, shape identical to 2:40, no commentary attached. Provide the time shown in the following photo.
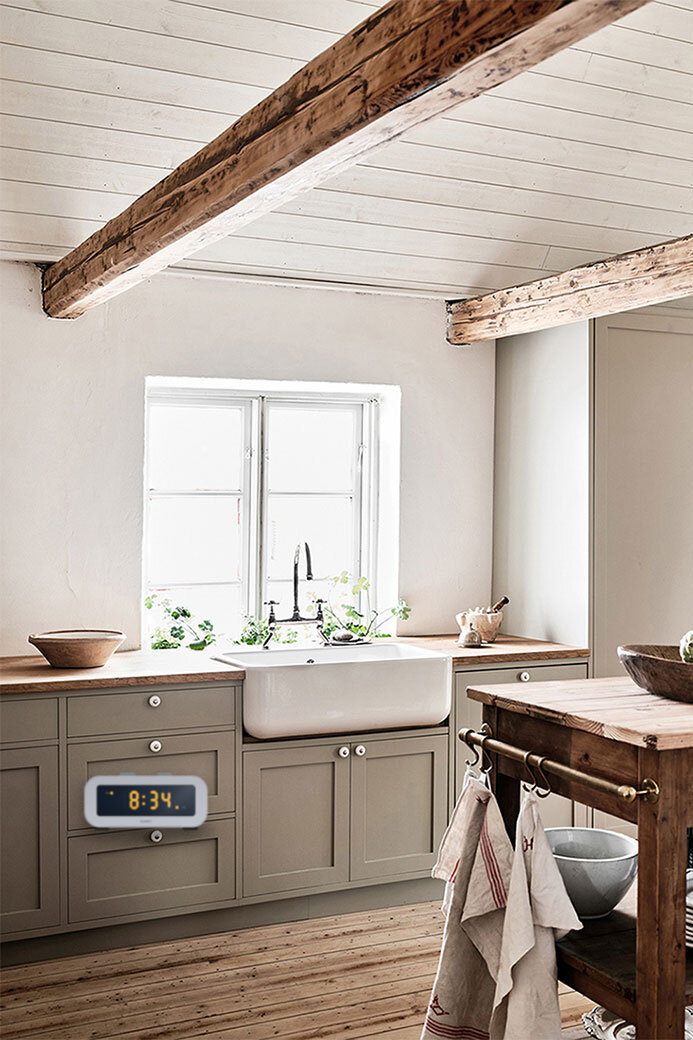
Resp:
8:34
